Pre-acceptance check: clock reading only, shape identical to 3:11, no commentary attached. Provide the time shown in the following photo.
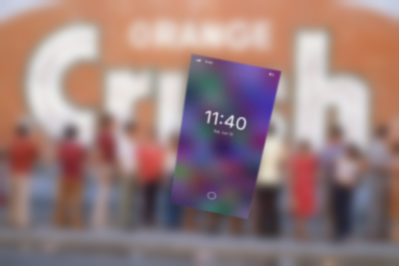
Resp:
11:40
